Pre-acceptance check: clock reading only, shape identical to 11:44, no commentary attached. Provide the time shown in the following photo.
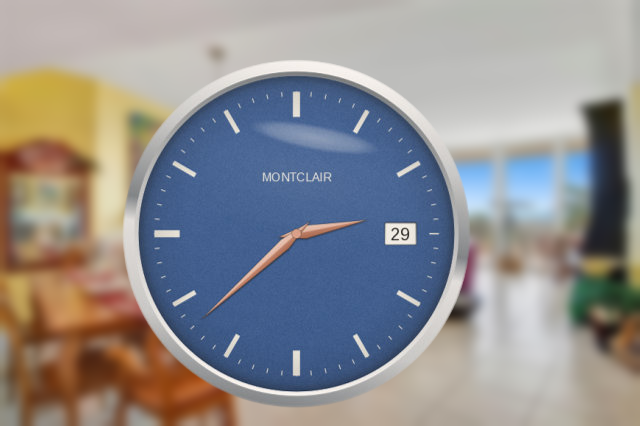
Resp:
2:38
